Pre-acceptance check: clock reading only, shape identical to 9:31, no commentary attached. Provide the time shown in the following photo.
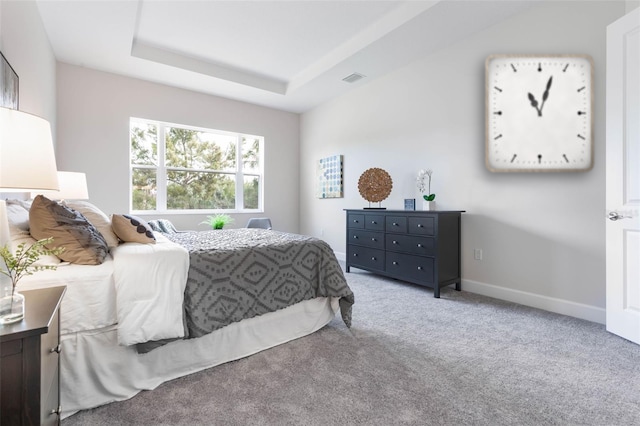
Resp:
11:03
